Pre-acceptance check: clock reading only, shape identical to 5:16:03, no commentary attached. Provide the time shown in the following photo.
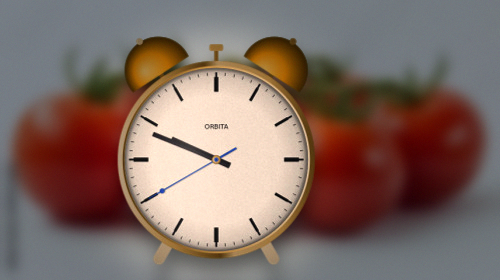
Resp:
9:48:40
